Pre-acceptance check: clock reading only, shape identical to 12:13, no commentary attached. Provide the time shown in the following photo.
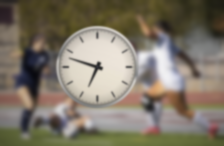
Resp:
6:48
